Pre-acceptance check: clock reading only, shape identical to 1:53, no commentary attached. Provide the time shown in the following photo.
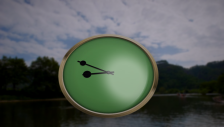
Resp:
8:49
